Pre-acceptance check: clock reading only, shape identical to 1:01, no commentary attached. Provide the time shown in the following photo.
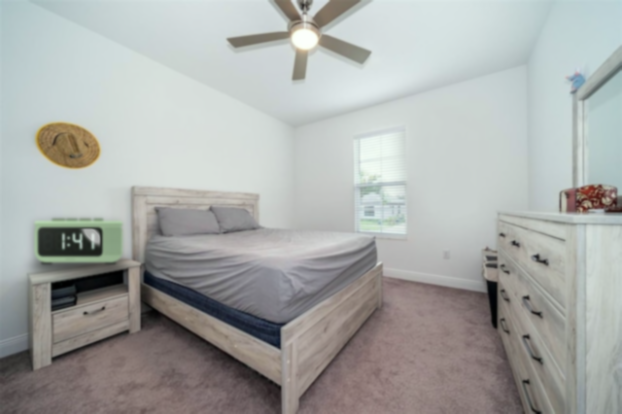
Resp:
1:41
